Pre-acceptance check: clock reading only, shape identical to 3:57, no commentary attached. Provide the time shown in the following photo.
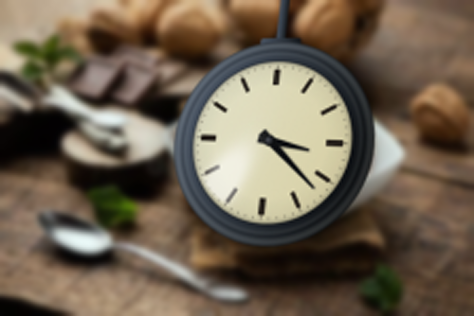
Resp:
3:22
